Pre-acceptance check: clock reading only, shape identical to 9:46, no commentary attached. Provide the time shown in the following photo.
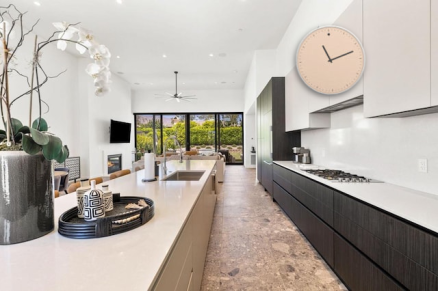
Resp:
11:12
